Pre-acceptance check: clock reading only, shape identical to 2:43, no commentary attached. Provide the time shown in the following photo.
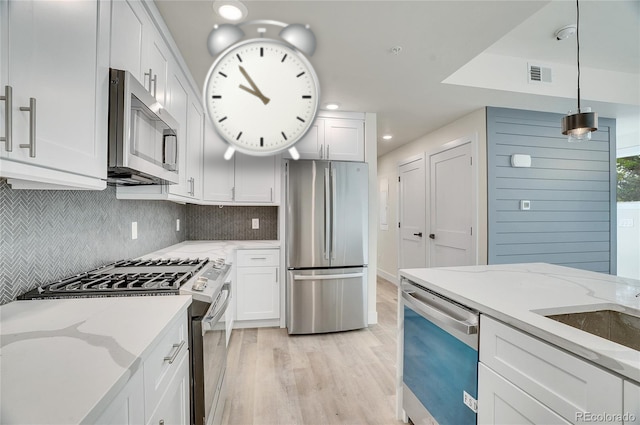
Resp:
9:54
